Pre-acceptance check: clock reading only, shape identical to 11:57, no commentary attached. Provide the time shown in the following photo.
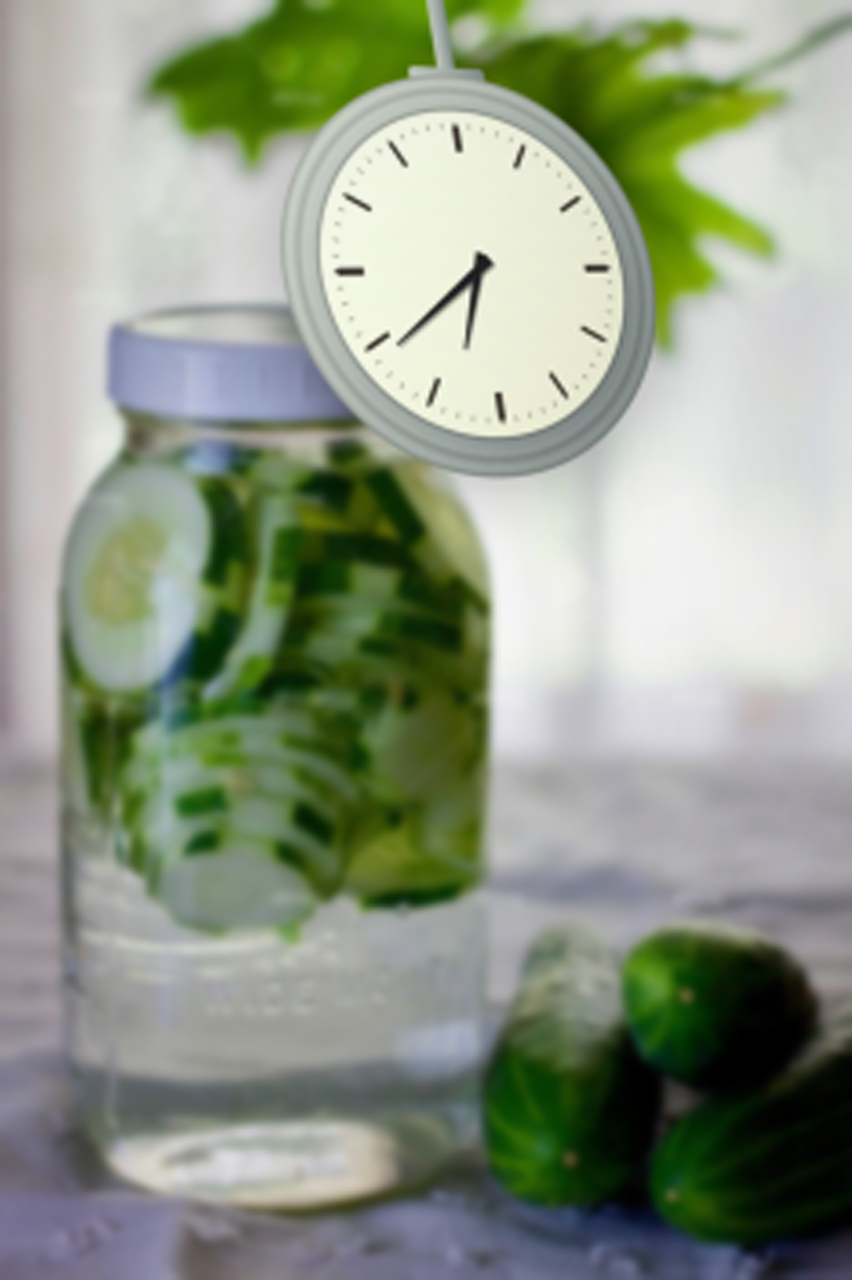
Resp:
6:39
